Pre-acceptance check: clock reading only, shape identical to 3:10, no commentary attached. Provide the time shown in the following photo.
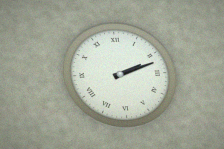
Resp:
2:12
